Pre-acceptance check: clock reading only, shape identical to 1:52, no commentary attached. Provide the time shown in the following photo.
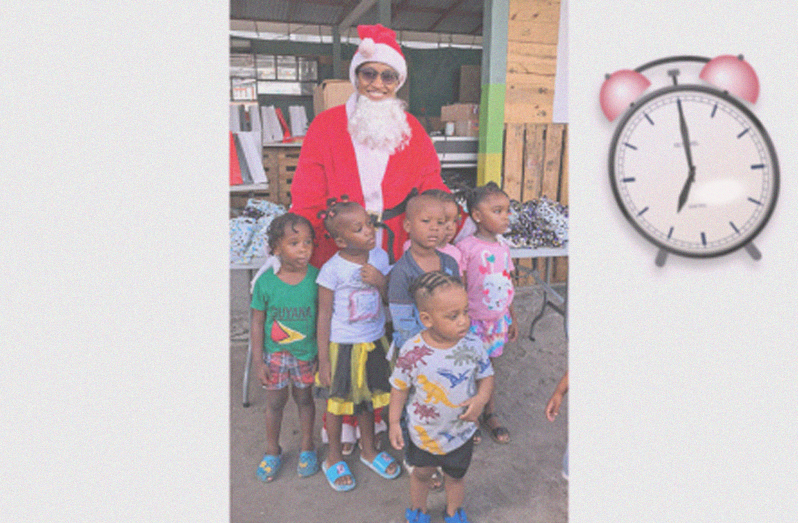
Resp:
7:00
